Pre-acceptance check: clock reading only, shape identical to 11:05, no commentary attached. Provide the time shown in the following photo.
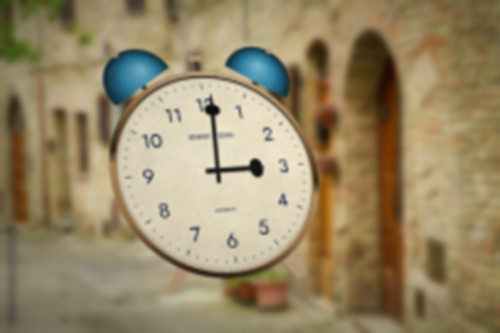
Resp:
3:01
